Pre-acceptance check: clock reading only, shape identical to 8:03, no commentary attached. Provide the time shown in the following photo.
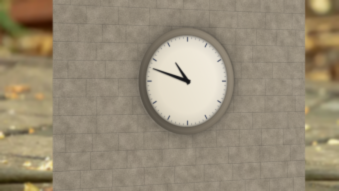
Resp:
10:48
